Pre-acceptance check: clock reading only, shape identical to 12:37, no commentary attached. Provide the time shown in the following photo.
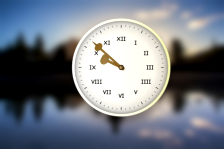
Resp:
9:52
